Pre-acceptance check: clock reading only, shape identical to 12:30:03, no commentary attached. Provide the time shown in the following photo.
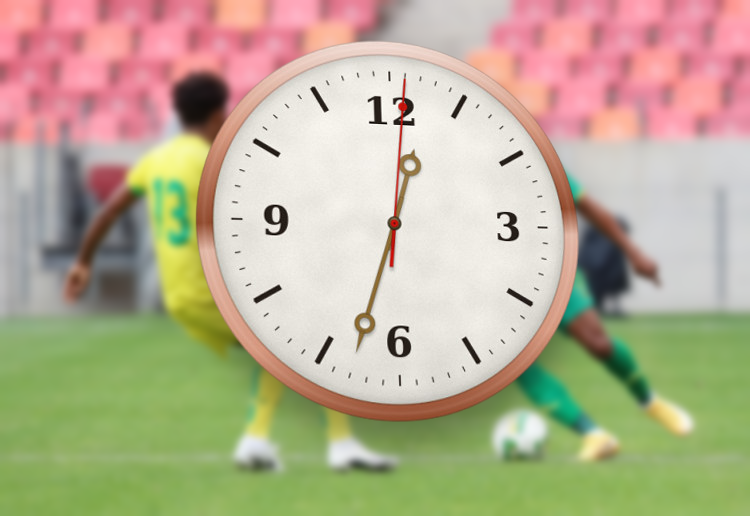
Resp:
12:33:01
